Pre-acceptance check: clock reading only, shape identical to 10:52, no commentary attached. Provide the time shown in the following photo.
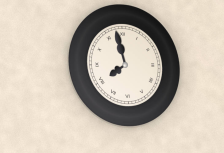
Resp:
7:58
